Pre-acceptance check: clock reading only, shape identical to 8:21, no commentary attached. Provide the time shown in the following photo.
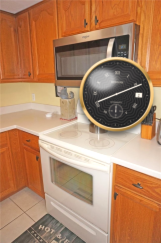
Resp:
8:11
